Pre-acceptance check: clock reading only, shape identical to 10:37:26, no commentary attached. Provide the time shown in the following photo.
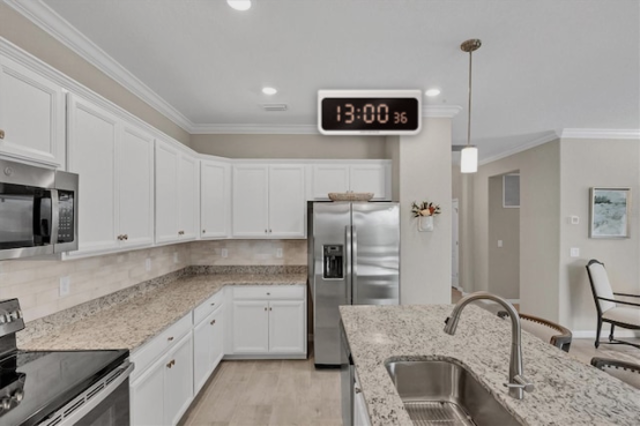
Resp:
13:00:36
